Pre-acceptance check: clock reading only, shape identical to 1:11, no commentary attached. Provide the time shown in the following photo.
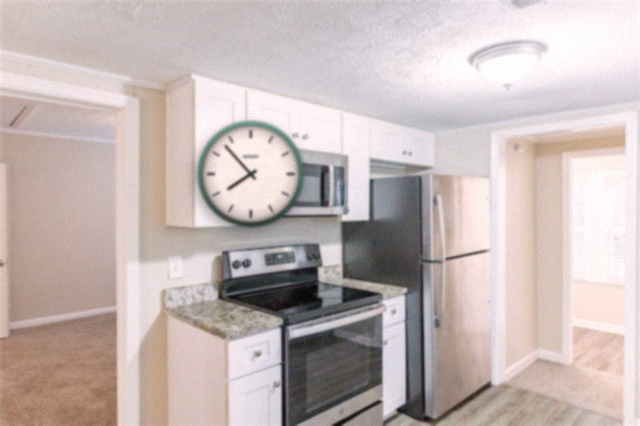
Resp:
7:53
